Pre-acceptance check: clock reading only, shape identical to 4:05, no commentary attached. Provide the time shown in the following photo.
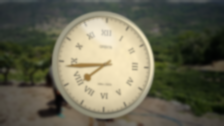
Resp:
7:44
